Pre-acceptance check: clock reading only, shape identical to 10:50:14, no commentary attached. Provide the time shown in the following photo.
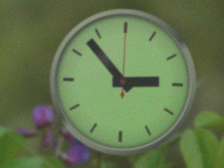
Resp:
2:53:00
